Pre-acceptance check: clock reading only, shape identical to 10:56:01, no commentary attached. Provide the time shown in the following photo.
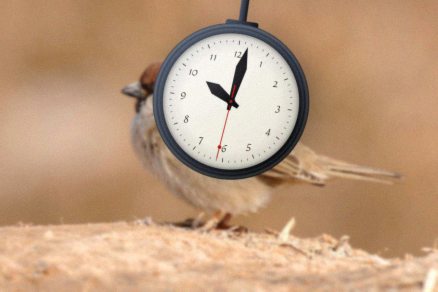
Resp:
10:01:31
